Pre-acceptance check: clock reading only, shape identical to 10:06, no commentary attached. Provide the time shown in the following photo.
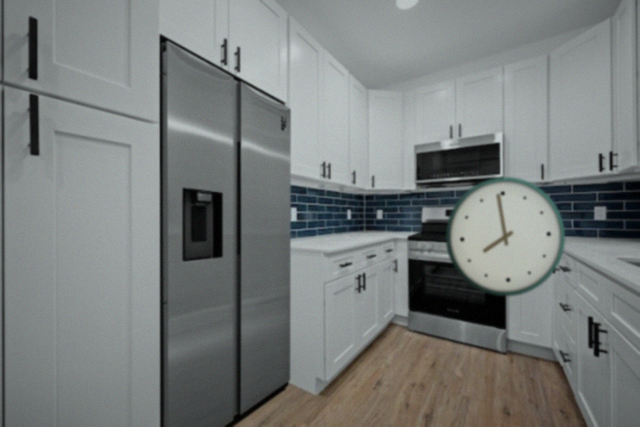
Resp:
7:59
